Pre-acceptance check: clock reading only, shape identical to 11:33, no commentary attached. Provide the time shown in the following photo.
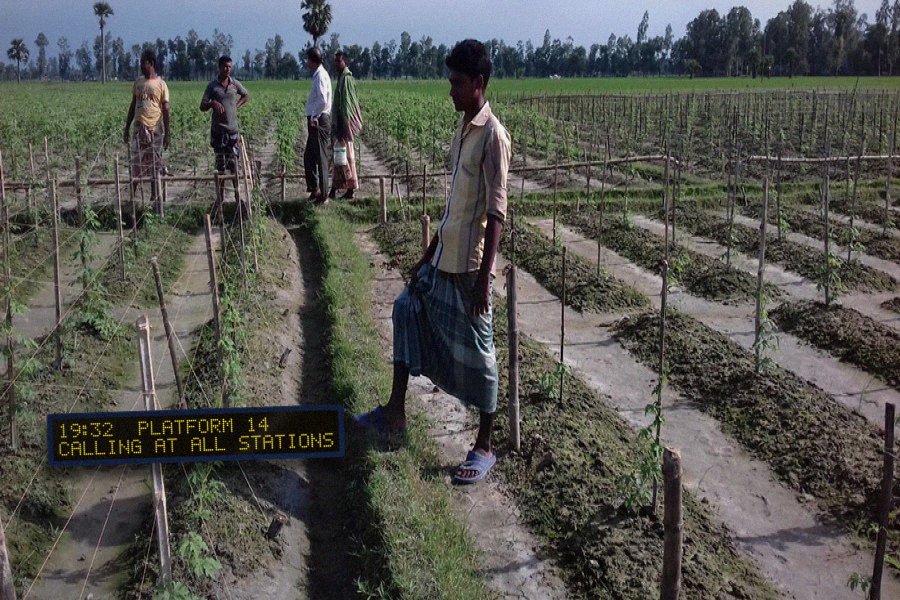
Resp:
19:32
